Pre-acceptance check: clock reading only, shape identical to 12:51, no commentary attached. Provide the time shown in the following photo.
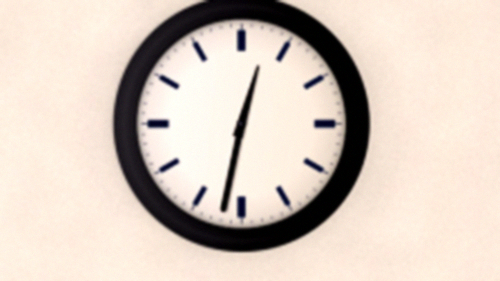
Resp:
12:32
